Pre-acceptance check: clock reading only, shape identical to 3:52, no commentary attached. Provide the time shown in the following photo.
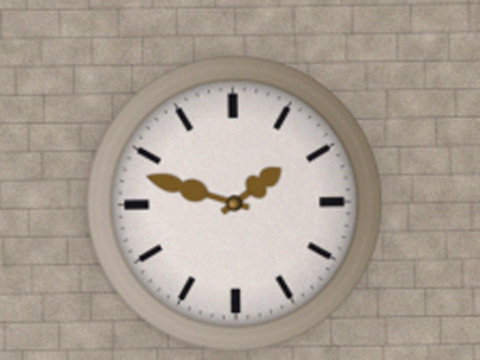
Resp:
1:48
